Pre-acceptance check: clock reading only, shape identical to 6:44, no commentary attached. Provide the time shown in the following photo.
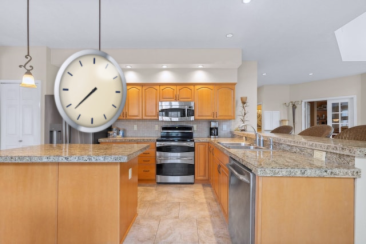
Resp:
7:38
